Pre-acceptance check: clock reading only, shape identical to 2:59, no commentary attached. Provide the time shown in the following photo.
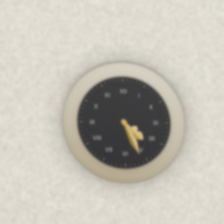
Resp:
4:26
